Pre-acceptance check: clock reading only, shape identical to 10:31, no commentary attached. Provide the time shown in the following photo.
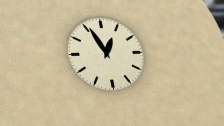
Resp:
12:56
